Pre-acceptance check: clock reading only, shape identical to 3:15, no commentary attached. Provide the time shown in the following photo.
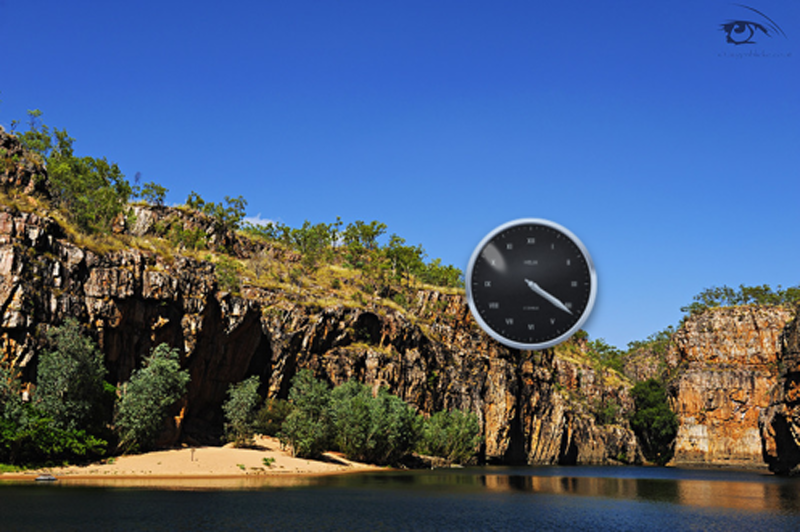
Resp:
4:21
